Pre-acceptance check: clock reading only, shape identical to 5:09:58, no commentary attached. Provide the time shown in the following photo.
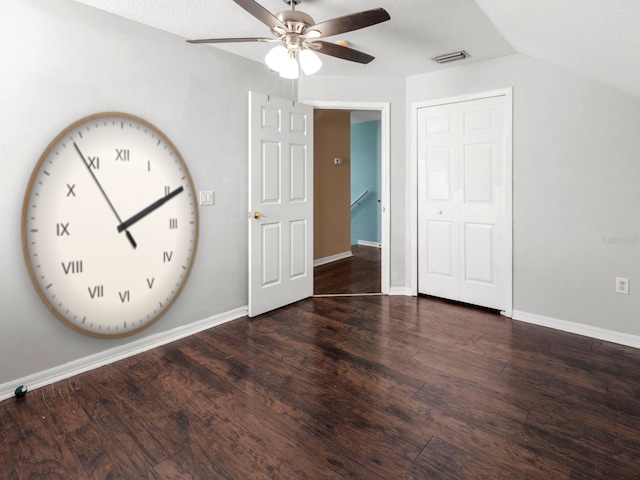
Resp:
2:10:54
